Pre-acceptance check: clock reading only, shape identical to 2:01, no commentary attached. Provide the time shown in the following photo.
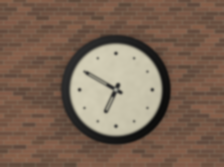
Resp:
6:50
